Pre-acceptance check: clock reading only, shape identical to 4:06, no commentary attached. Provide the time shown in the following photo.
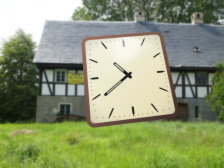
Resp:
10:39
